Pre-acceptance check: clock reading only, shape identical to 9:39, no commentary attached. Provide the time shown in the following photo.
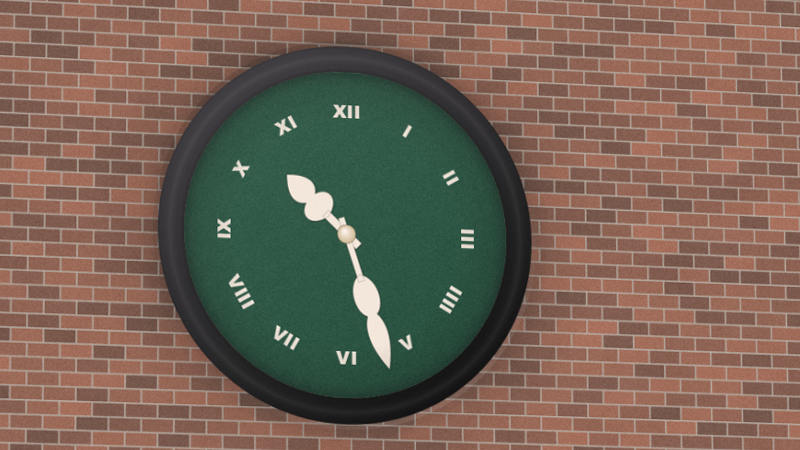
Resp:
10:27
